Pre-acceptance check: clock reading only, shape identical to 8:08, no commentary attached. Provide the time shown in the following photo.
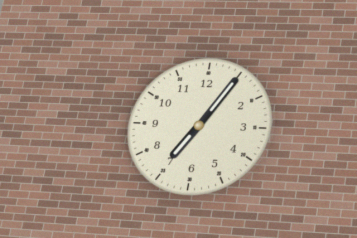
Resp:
7:05
